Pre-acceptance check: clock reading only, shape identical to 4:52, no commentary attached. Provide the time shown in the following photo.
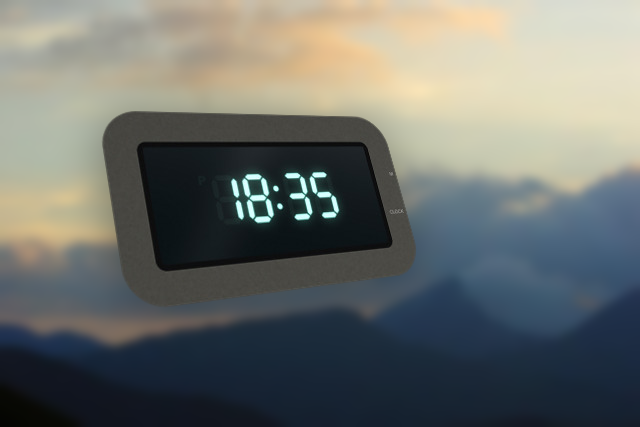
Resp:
18:35
